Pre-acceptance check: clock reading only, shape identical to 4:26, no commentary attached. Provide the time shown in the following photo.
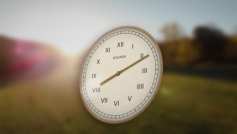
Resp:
8:11
